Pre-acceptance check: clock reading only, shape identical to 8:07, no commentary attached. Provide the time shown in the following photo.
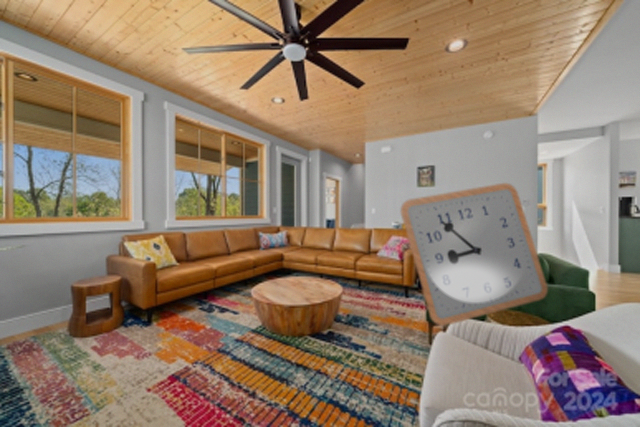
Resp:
8:54
